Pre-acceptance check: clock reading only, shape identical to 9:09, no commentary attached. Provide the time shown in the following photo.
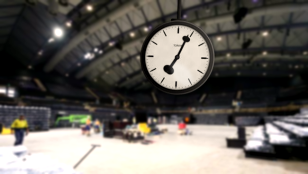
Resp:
7:04
